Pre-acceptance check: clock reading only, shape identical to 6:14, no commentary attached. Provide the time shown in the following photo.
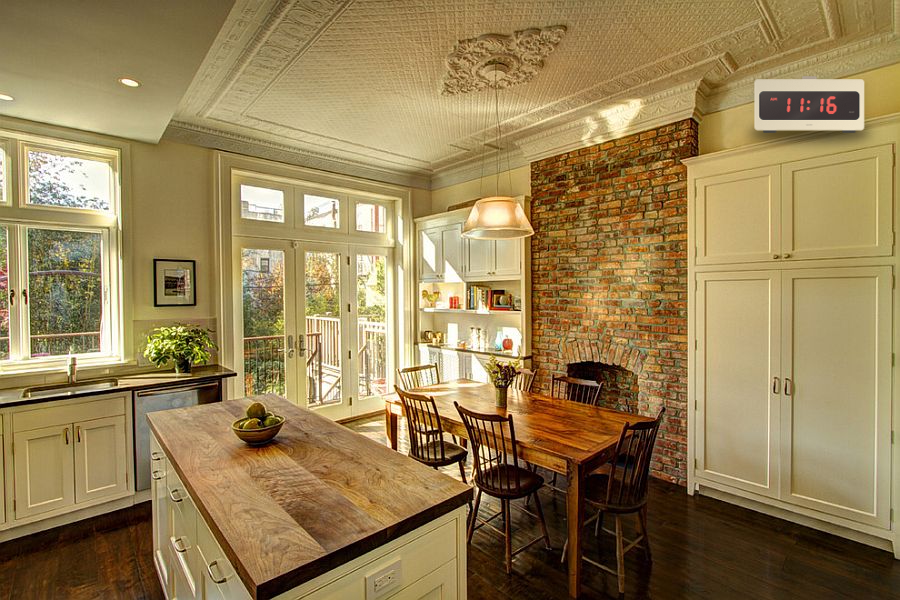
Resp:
11:16
